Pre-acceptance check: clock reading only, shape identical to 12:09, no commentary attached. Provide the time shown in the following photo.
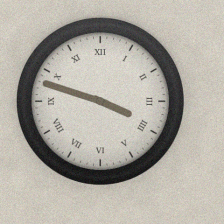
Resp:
3:48
